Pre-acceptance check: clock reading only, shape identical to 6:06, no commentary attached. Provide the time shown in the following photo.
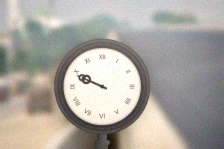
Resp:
9:49
